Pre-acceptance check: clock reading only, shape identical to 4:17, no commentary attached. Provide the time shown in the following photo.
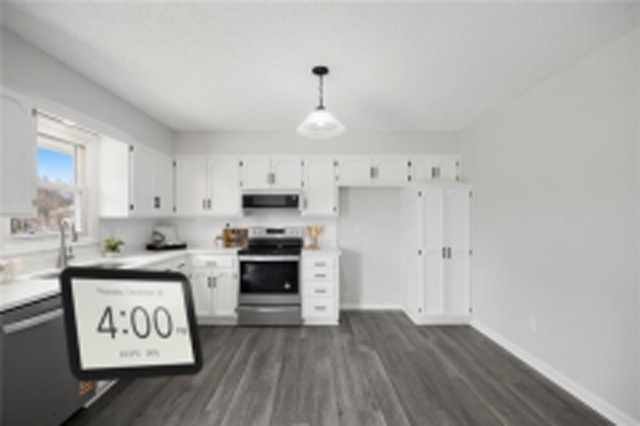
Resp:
4:00
